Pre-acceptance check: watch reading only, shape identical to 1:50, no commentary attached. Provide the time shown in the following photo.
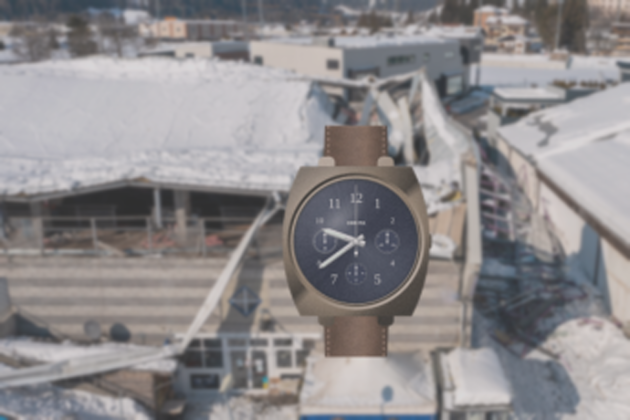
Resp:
9:39
